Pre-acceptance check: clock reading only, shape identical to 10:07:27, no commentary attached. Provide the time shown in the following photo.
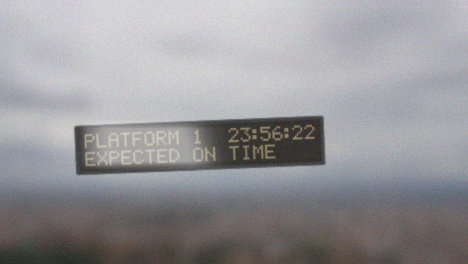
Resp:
23:56:22
